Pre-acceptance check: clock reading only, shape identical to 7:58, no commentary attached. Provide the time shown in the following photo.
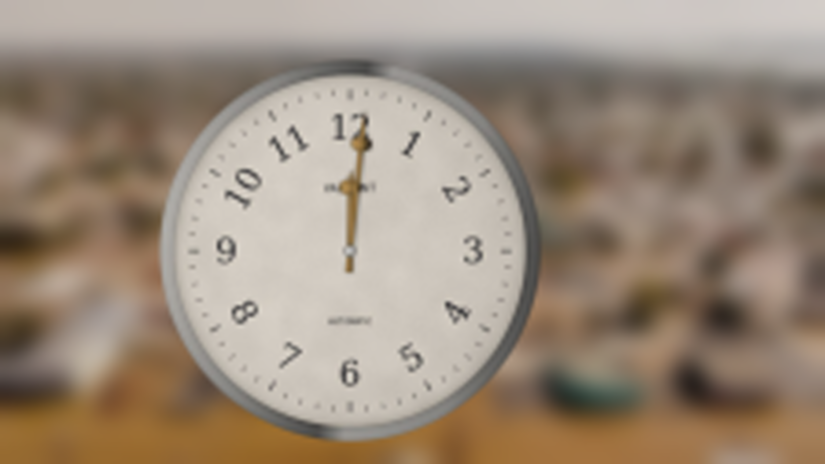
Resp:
12:01
